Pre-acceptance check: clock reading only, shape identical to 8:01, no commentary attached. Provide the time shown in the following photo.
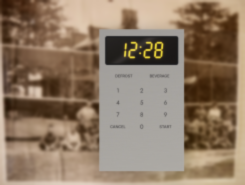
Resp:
12:28
